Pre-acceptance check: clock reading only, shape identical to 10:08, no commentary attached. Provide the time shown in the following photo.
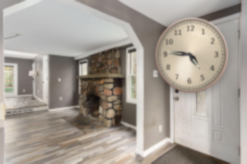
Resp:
4:46
